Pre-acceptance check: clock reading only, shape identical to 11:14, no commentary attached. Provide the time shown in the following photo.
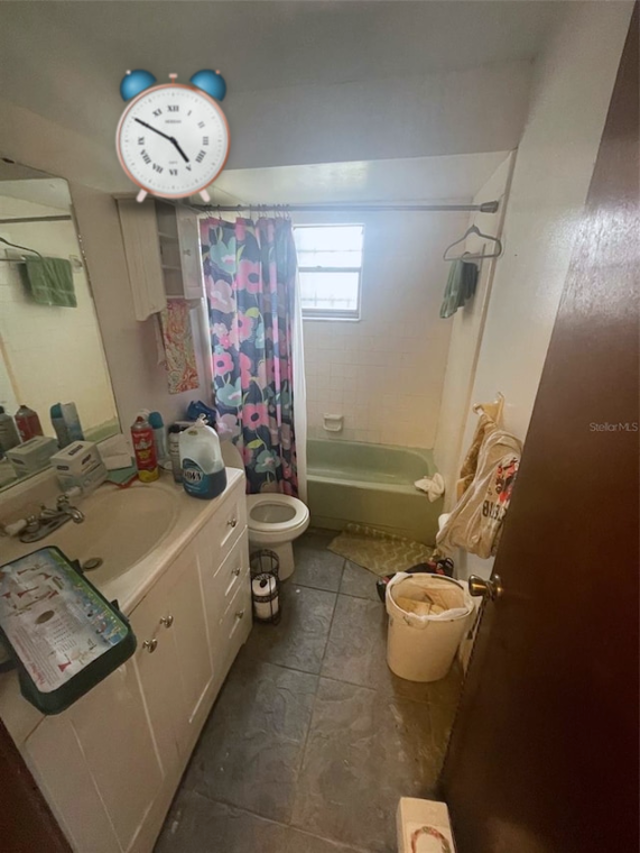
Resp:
4:50
